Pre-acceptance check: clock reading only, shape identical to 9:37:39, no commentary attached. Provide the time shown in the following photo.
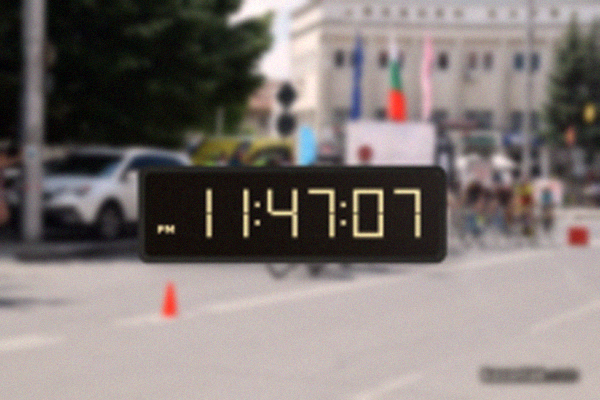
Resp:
11:47:07
